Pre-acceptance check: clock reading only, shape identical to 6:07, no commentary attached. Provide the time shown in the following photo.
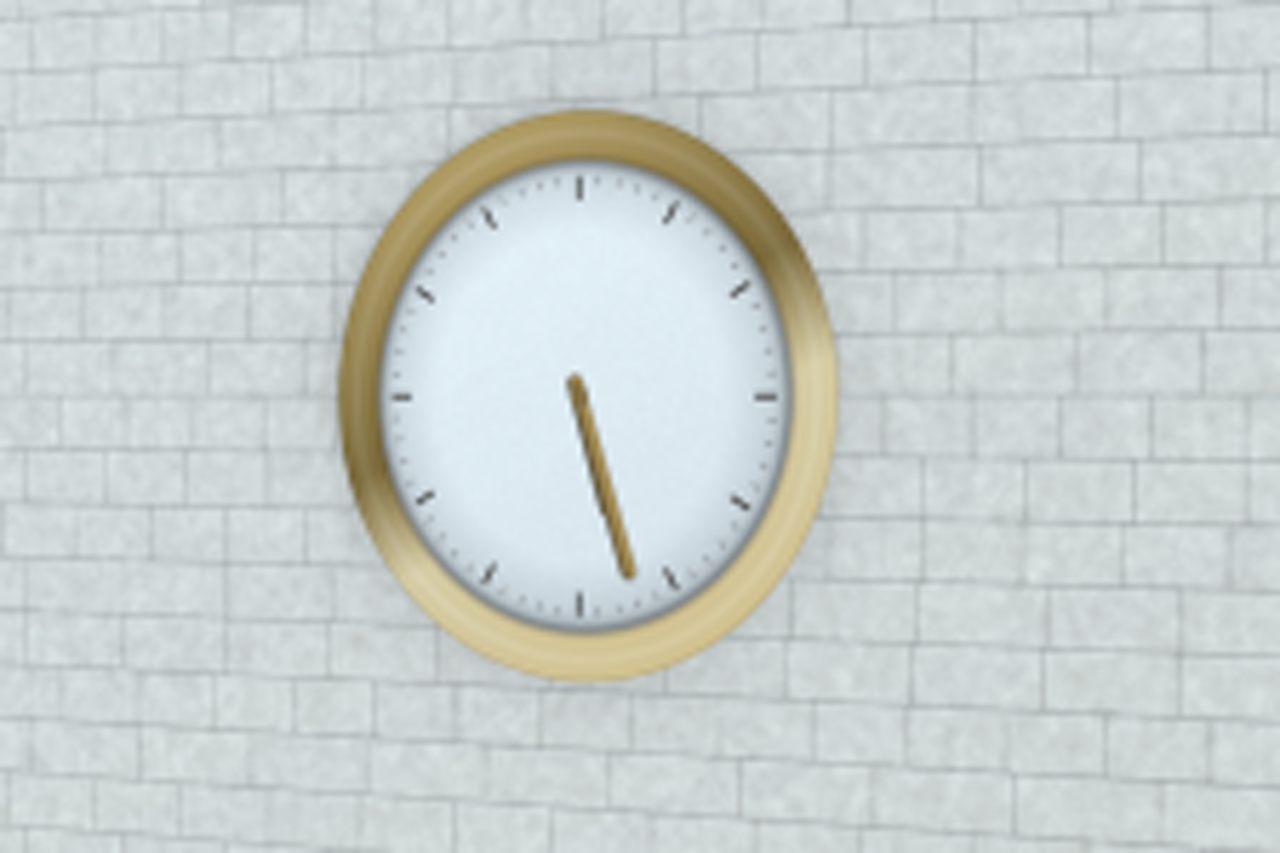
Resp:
5:27
